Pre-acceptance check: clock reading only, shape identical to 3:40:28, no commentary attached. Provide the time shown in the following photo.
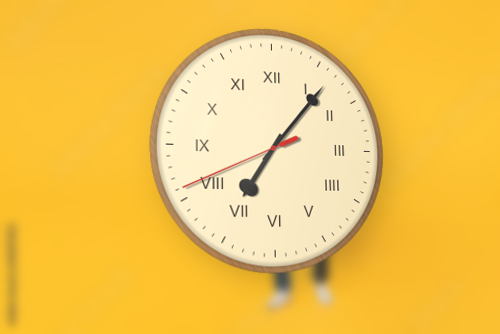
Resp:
7:06:41
